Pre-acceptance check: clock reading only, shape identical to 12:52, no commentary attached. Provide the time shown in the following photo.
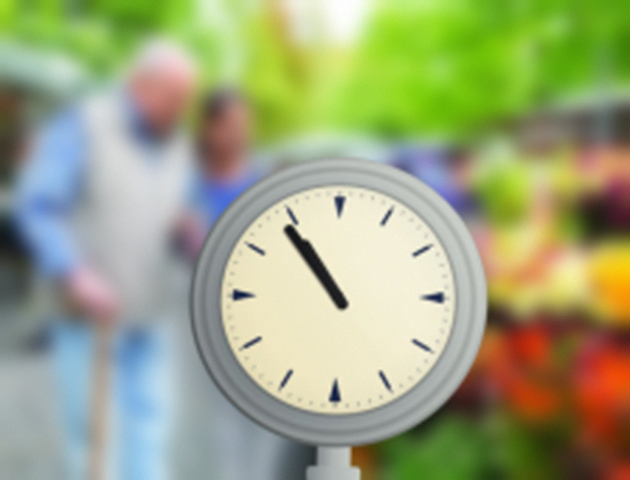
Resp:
10:54
